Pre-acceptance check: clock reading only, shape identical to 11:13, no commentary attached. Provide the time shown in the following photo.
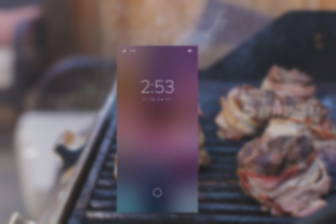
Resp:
2:53
